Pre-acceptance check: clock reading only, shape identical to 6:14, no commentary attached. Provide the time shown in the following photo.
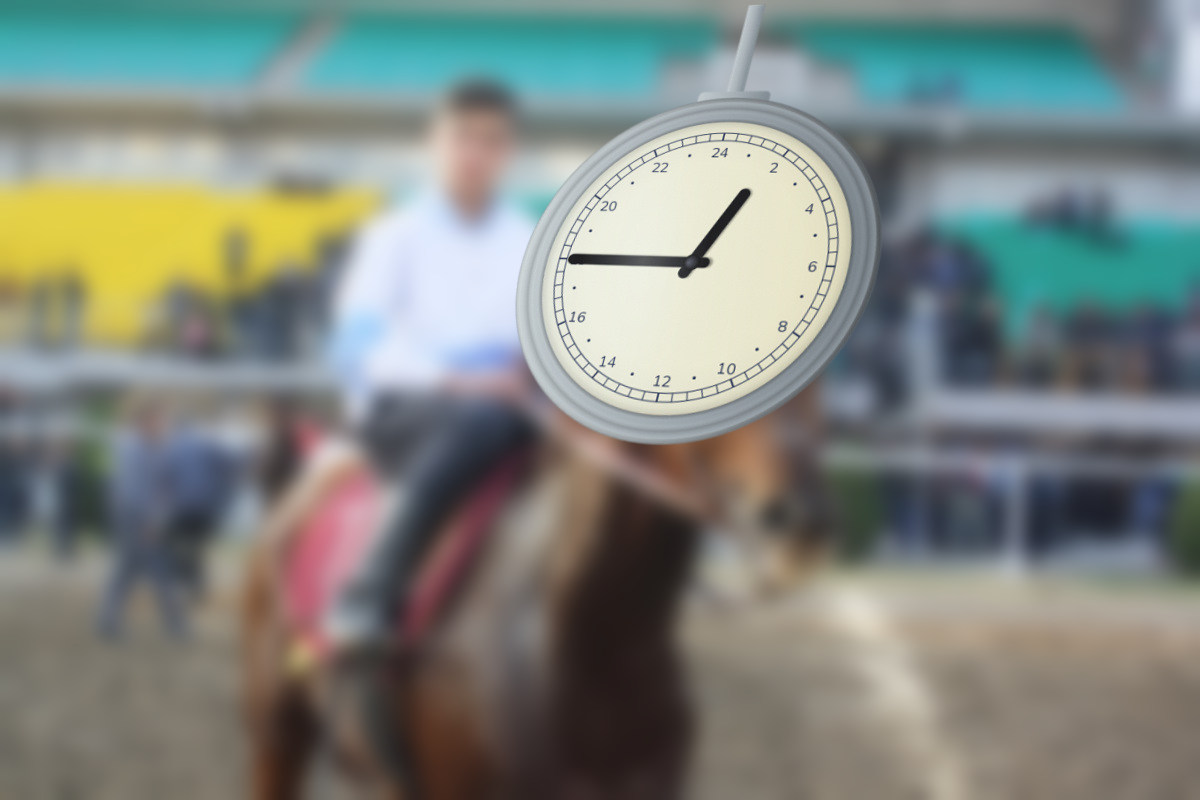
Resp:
1:45
